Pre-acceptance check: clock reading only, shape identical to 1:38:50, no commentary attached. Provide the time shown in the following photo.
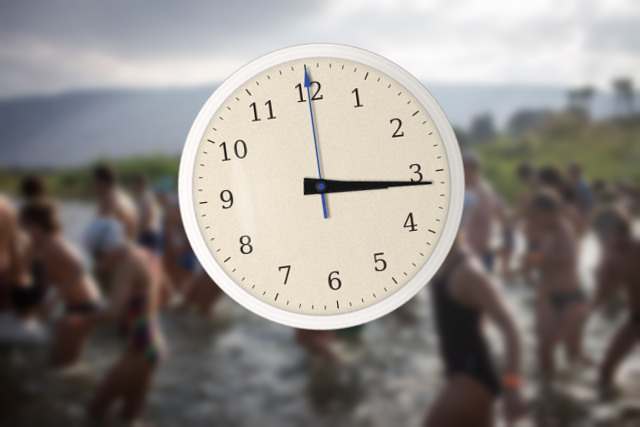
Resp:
3:16:00
